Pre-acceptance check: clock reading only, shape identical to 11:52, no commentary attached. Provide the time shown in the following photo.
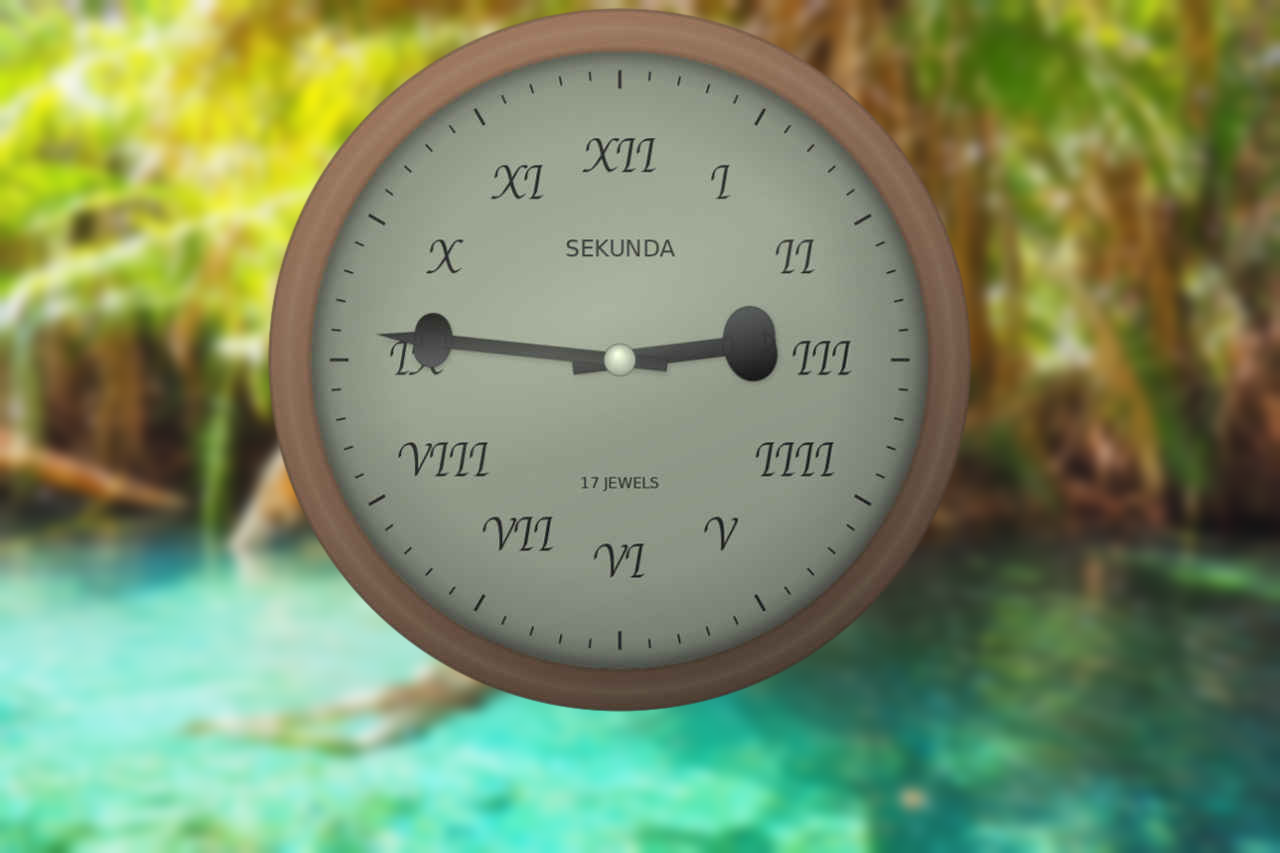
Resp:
2:46
